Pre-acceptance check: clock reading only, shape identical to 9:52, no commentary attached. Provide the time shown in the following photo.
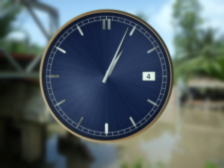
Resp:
1:04
